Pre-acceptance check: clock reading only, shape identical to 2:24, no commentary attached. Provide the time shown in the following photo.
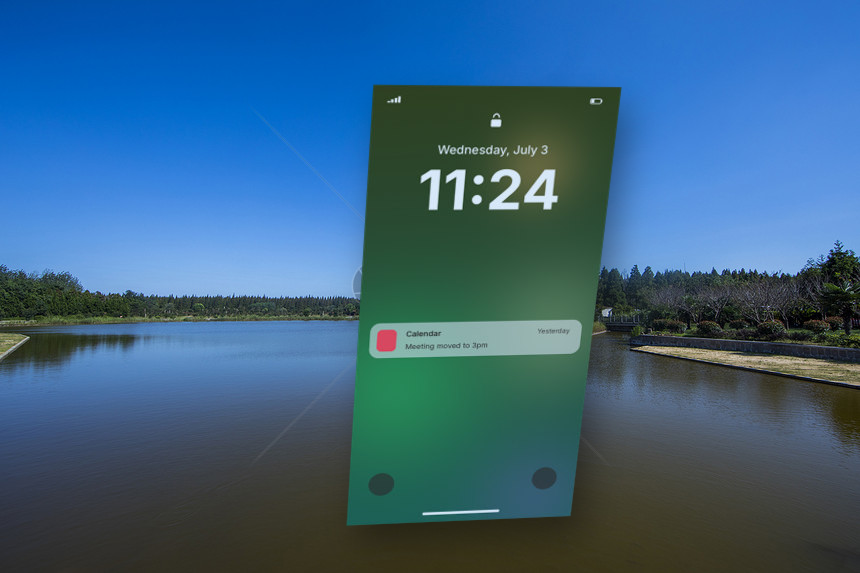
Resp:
11:24
